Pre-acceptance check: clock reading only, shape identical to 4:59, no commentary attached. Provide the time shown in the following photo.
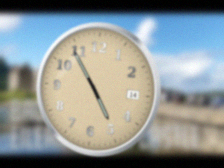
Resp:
4:54
